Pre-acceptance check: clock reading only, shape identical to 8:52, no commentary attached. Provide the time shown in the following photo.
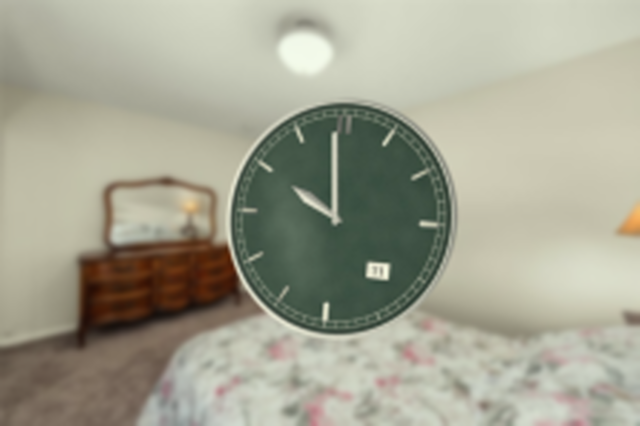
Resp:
9:59
